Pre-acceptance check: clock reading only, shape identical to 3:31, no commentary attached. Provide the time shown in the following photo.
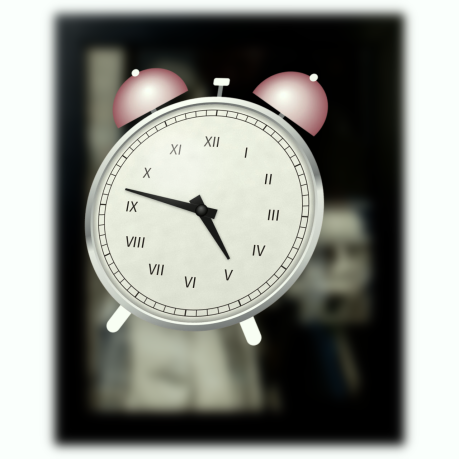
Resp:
4:47
